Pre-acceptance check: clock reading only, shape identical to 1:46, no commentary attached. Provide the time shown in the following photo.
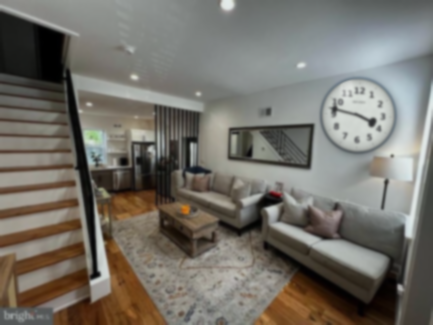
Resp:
3:47
